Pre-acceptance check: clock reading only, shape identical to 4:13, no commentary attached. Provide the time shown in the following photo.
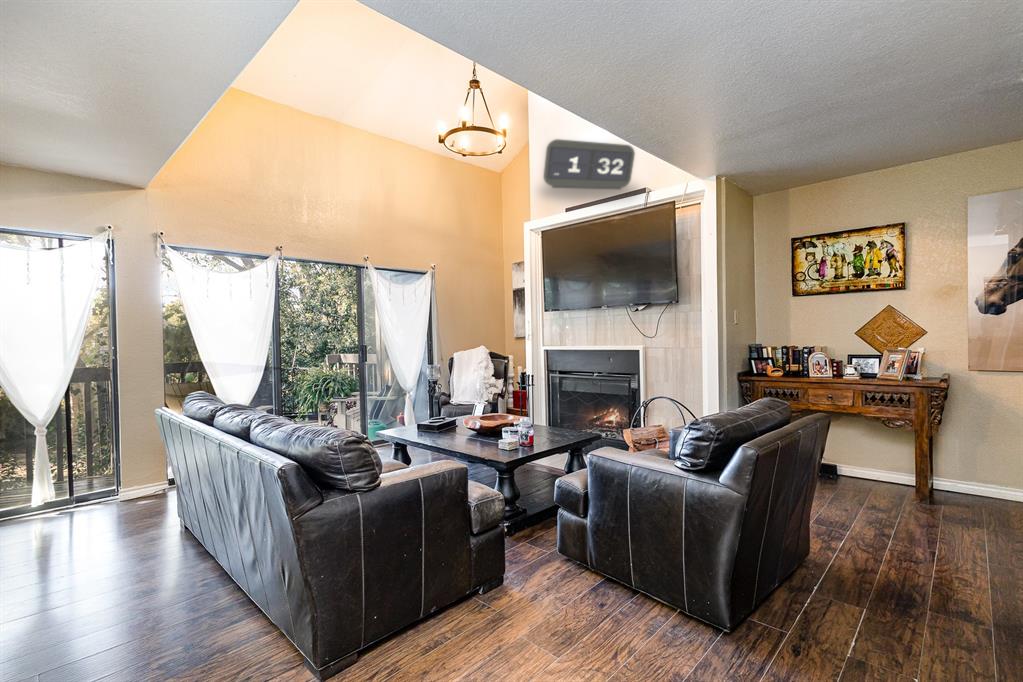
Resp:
1:32
